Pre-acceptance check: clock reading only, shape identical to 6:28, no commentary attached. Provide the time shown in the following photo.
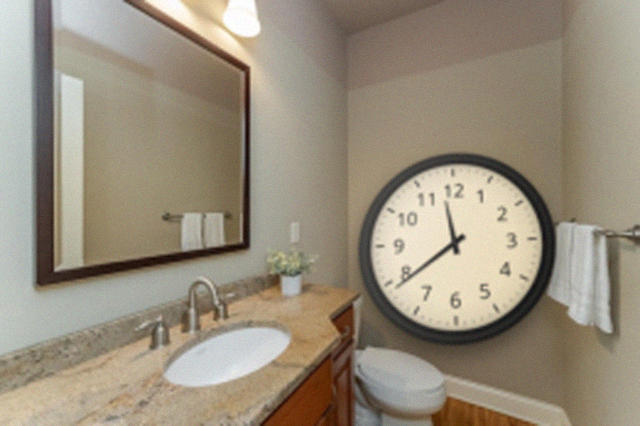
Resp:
11:39
